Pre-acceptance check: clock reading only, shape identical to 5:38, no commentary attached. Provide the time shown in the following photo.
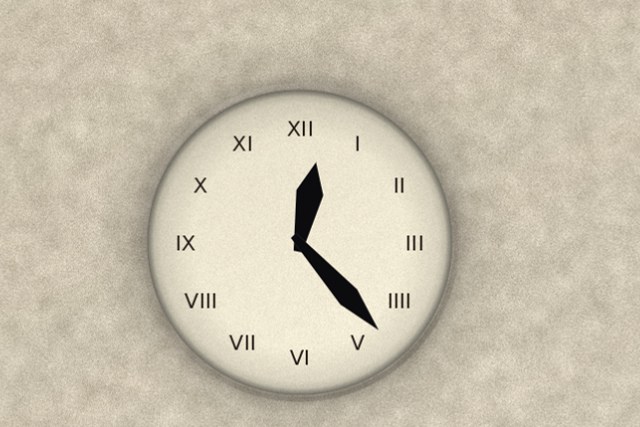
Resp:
12:23
